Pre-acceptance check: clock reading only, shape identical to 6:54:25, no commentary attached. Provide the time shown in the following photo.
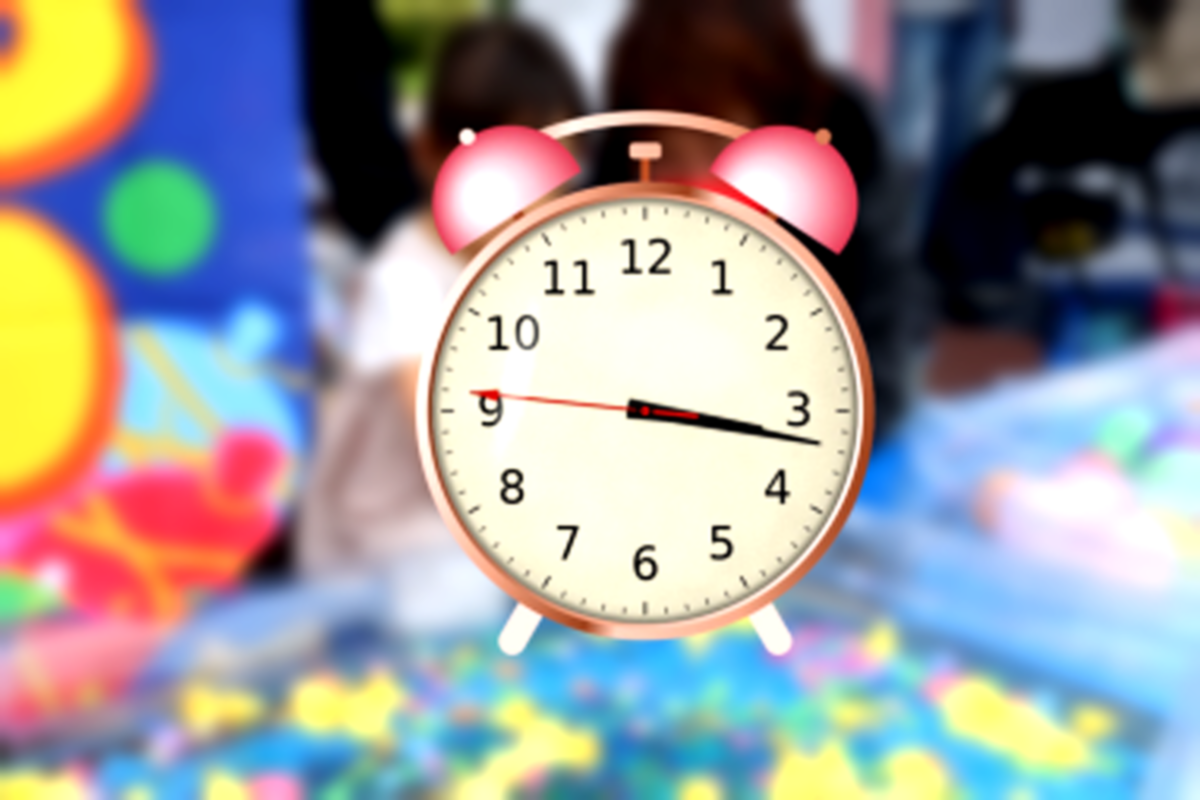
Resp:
3:16:46
